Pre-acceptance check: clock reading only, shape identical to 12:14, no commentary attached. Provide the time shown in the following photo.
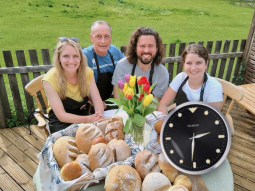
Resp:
2:31
